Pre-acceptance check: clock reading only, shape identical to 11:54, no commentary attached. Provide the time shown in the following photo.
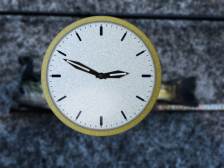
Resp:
2:49
